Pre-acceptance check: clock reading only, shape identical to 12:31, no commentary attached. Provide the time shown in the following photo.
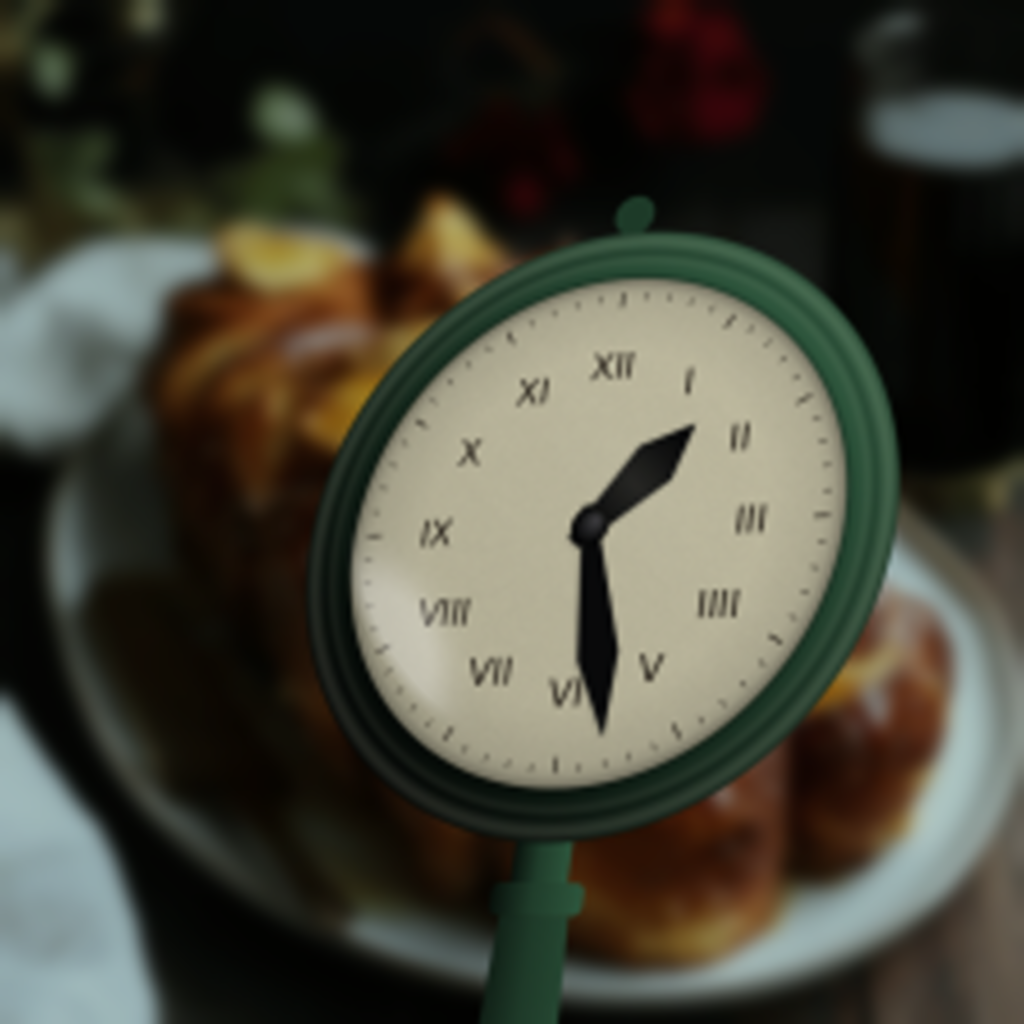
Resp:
1:28
